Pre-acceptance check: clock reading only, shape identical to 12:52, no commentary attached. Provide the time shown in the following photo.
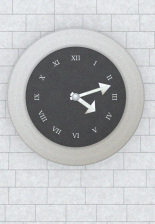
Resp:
4:12
